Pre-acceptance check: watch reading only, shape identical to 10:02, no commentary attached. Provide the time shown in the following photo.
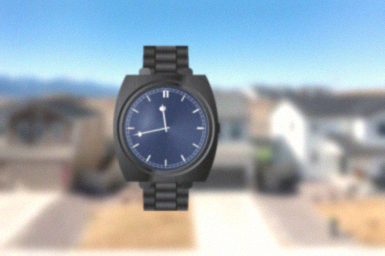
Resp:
11:43
